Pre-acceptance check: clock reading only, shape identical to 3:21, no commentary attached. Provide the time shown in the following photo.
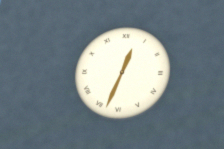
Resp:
12:33
